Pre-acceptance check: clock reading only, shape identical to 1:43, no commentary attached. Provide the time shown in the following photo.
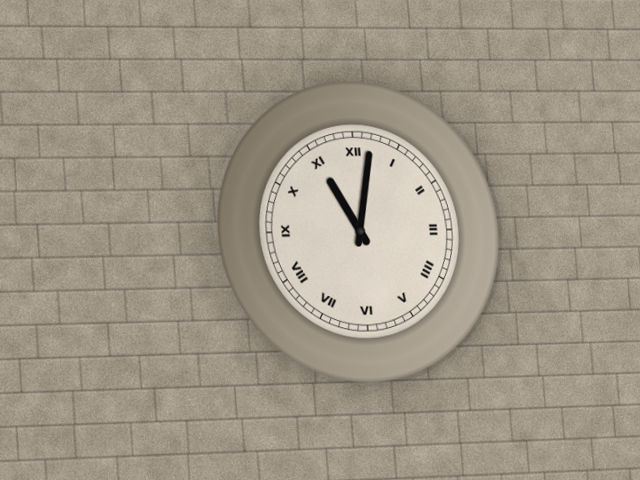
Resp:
11:02
